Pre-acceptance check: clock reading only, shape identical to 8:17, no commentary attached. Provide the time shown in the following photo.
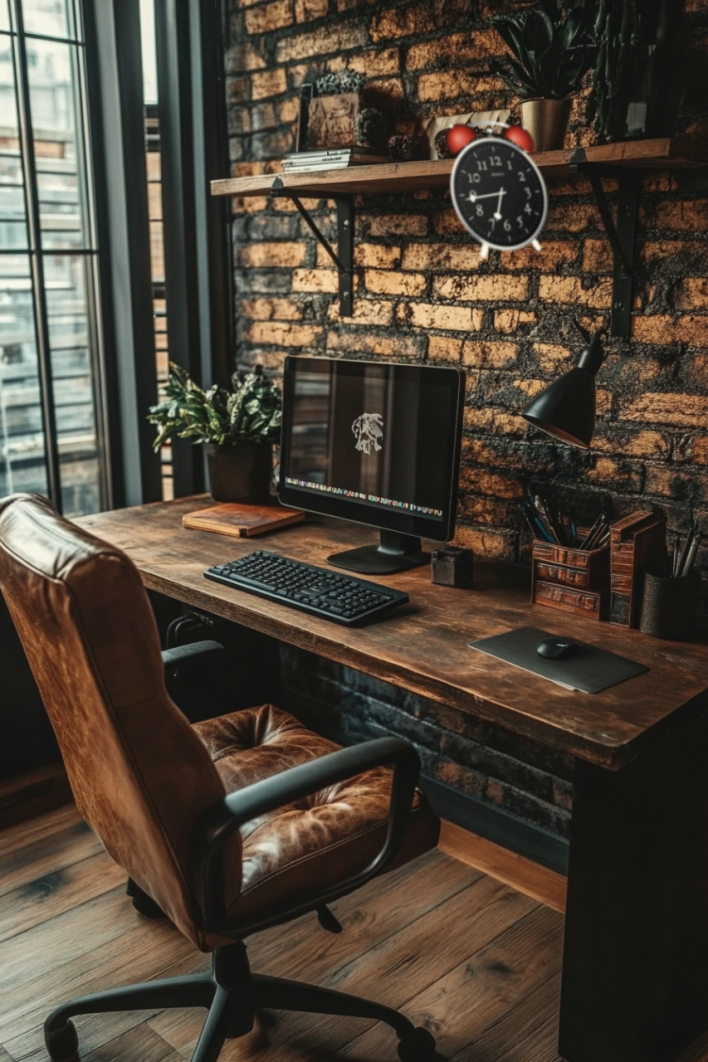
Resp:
6:44
